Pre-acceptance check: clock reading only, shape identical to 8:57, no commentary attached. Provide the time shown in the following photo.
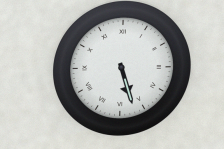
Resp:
5:27
